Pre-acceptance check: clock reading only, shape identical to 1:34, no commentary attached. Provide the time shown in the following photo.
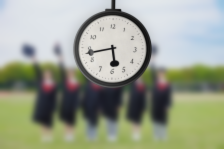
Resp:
5:43
